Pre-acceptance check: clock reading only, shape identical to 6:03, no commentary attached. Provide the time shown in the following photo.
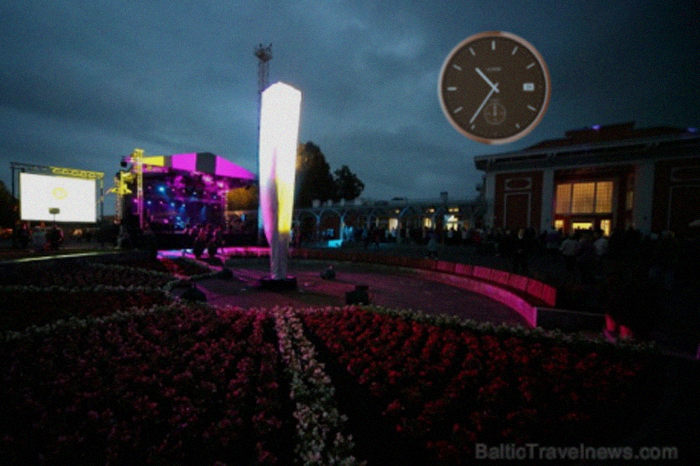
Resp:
10:36
